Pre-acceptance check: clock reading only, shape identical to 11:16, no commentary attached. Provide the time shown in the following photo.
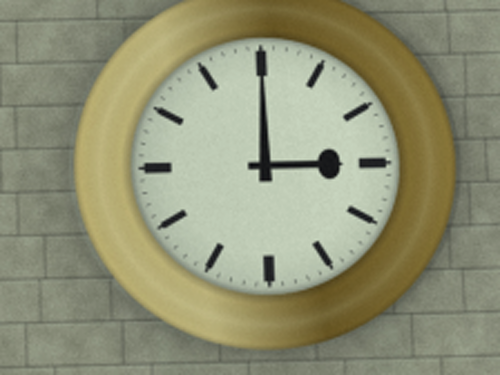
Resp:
3:00
